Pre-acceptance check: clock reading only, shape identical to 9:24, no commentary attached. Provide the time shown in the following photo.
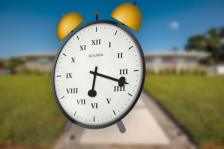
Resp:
6:18
